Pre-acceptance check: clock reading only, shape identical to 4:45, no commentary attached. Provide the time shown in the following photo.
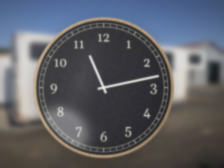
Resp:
11:13
